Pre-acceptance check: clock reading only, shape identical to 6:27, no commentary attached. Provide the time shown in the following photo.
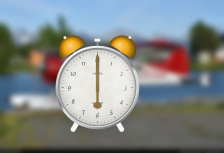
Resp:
6:00
